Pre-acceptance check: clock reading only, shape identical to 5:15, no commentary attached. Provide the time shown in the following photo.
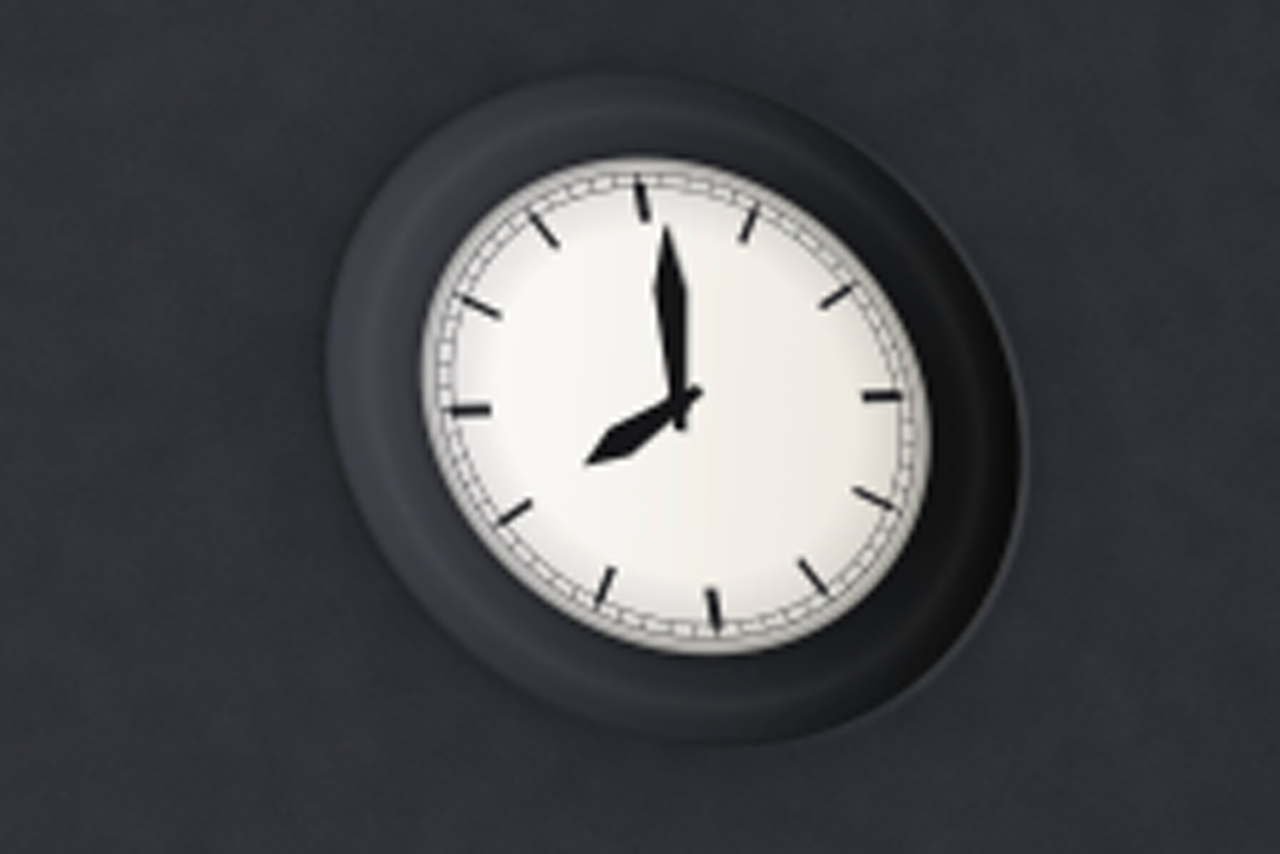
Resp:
8:01
